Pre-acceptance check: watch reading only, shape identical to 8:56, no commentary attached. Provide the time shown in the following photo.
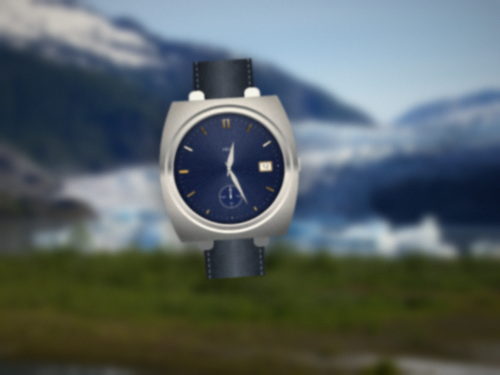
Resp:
12:26
